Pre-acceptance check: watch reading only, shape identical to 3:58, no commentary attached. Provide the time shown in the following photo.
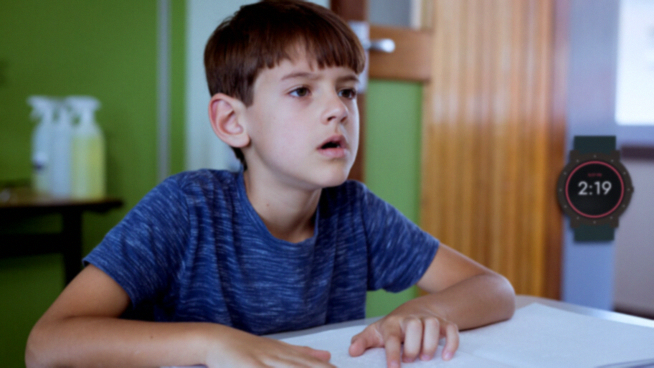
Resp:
2:19
